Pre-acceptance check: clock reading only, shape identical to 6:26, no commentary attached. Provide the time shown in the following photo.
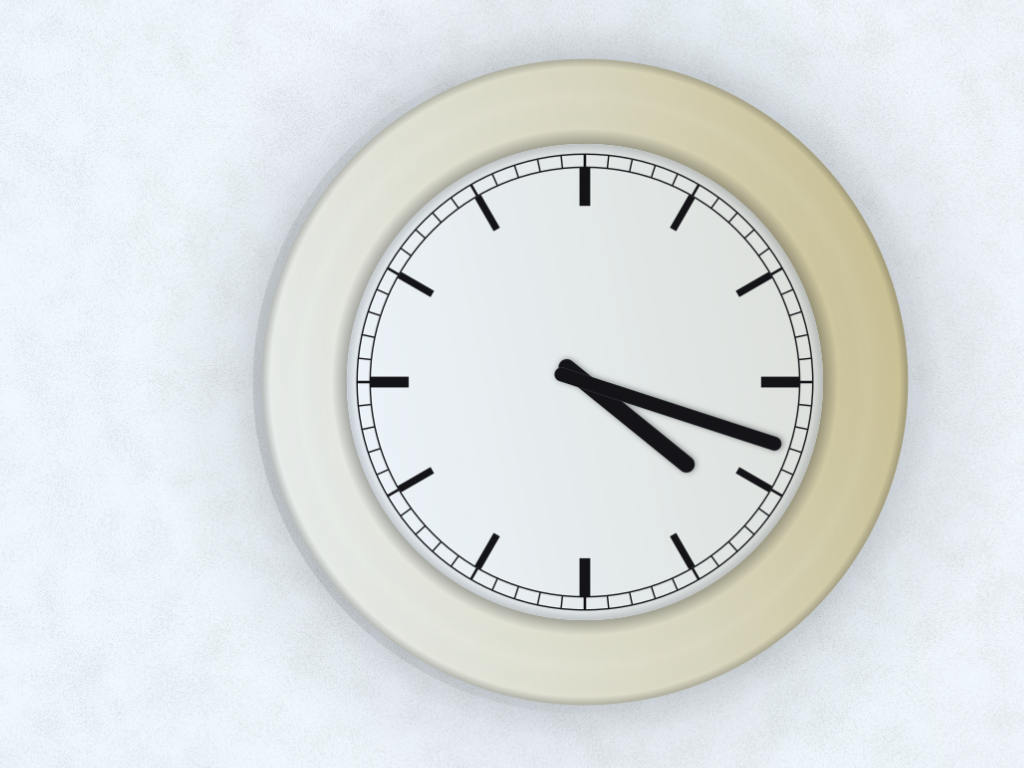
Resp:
4:18
